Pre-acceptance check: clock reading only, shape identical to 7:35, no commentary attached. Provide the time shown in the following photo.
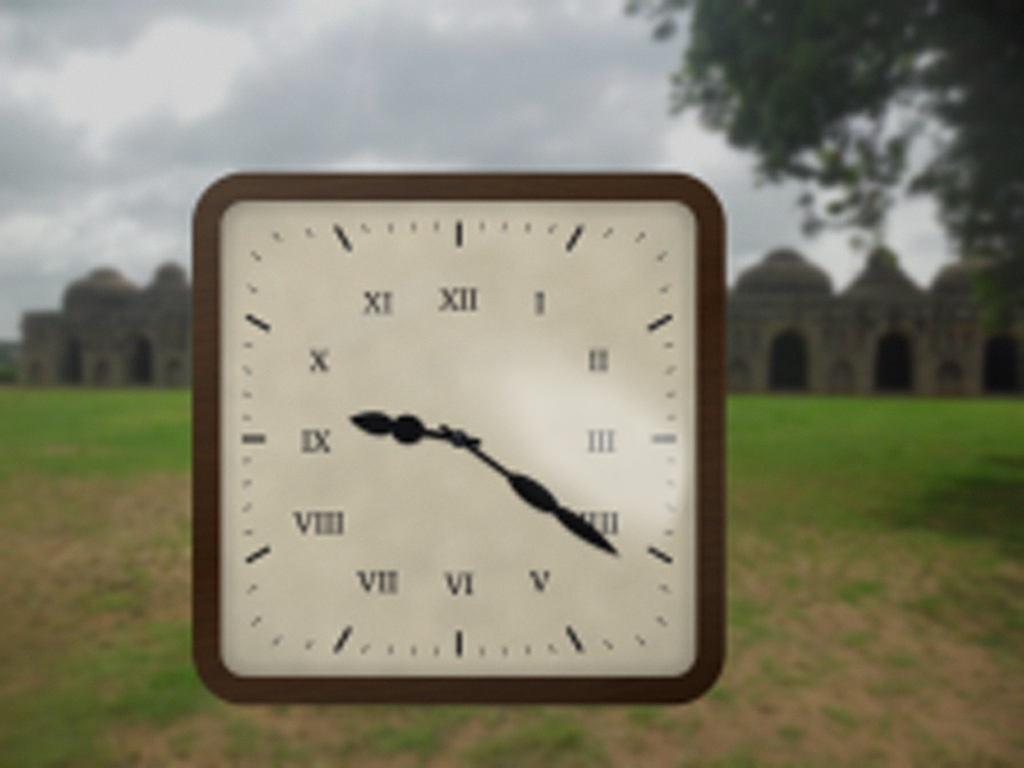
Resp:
9:21
